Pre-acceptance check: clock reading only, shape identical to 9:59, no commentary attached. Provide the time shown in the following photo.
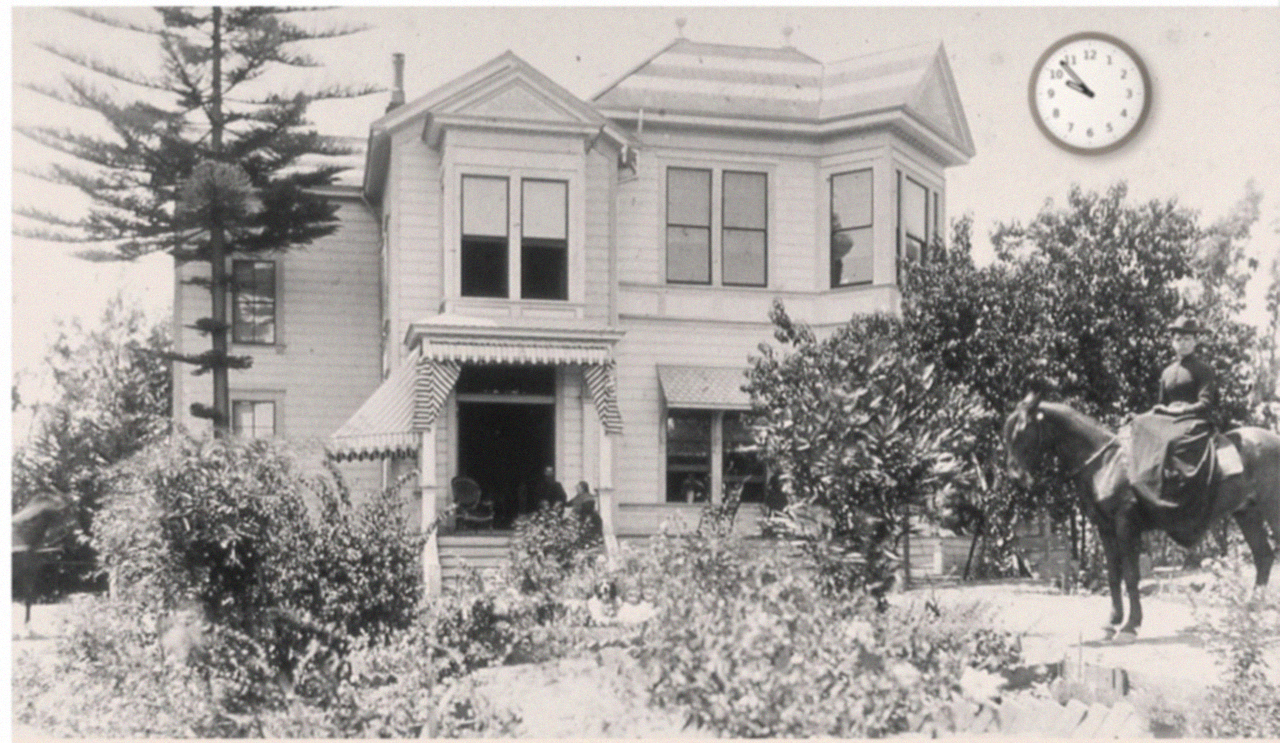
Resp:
9:53
